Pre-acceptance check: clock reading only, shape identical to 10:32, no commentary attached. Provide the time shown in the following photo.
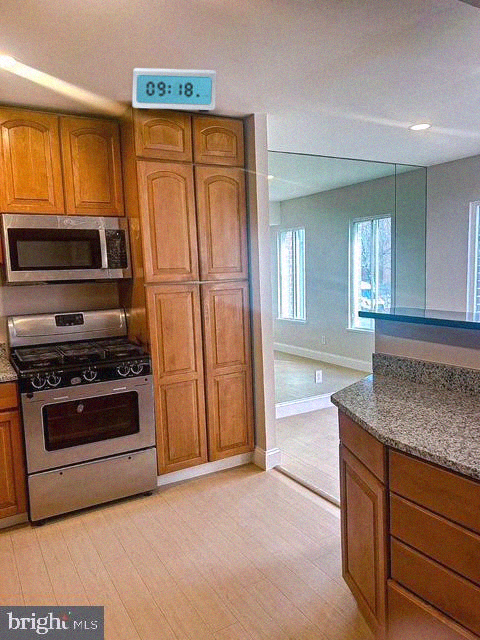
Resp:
9:18
